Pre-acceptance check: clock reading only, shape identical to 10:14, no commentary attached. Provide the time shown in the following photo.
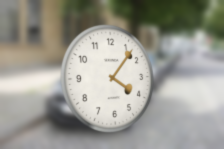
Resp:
4:07
